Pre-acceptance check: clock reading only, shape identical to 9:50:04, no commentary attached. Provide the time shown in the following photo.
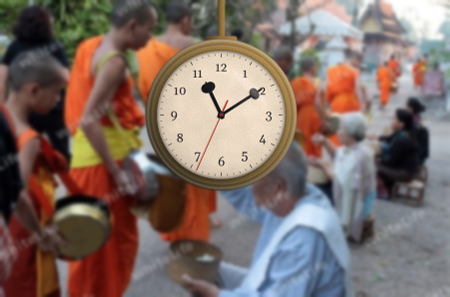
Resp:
11:09:34
